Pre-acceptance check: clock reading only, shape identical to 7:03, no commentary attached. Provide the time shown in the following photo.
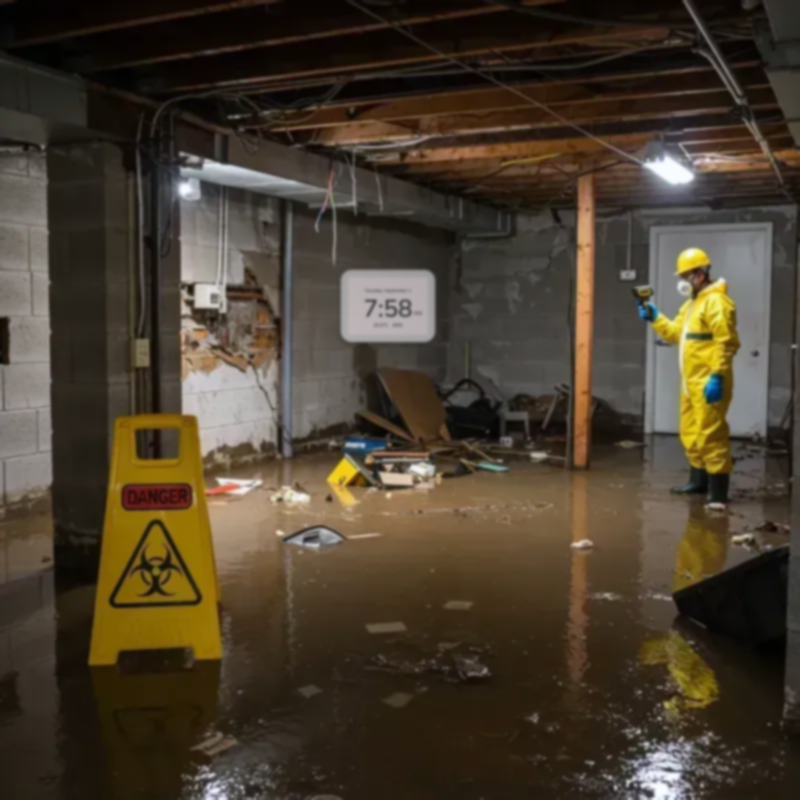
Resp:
7:58
